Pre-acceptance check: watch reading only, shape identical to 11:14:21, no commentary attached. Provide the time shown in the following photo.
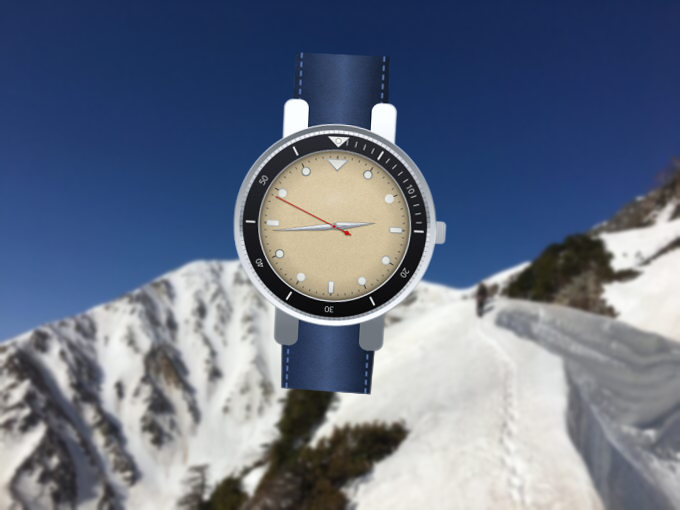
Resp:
2:43:49
